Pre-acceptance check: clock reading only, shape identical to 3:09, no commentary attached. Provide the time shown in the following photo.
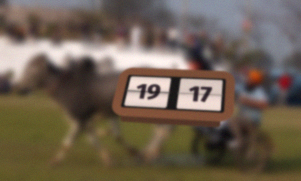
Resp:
19:17
